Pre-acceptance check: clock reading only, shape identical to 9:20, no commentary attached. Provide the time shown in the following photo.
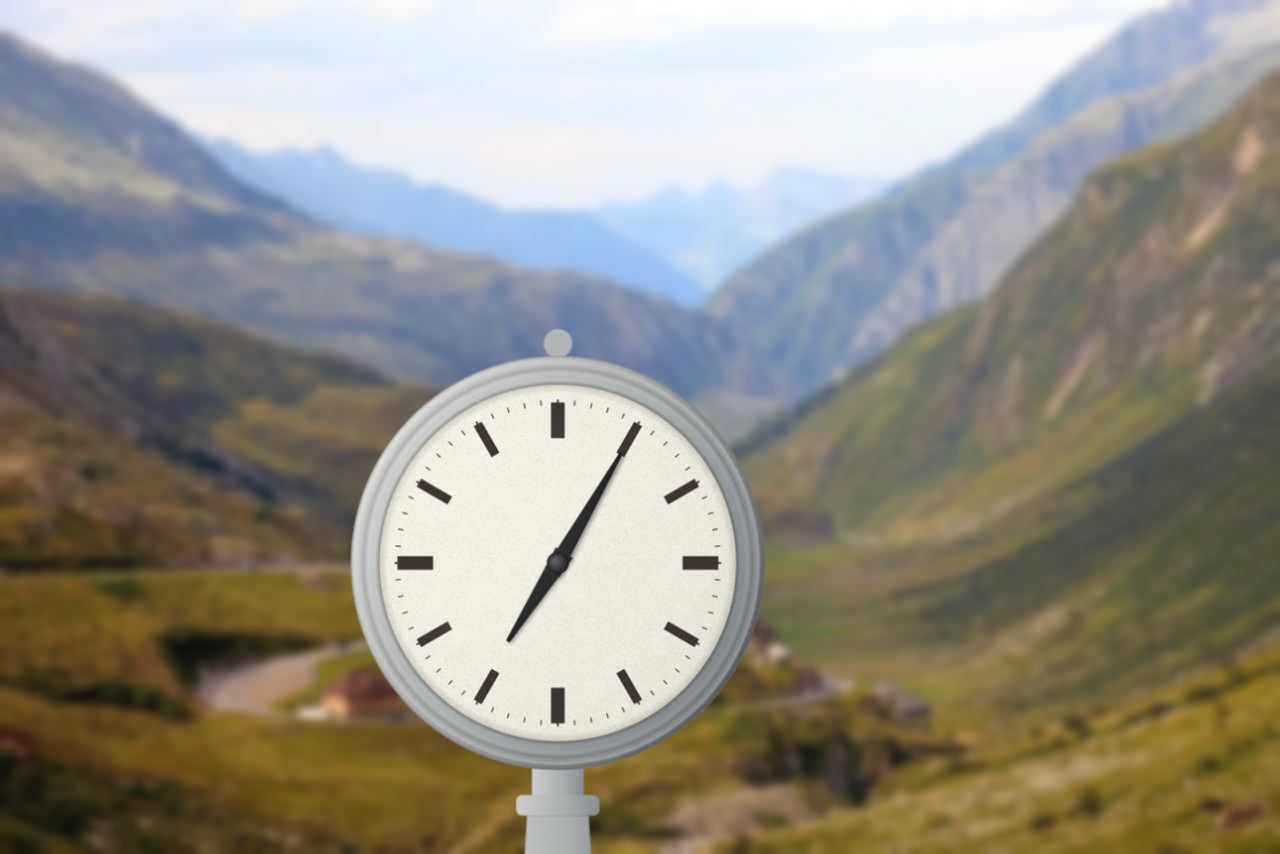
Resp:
7:05
